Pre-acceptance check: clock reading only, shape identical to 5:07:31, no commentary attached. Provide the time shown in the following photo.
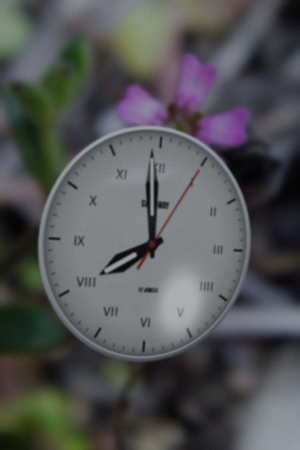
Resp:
7:59:05
